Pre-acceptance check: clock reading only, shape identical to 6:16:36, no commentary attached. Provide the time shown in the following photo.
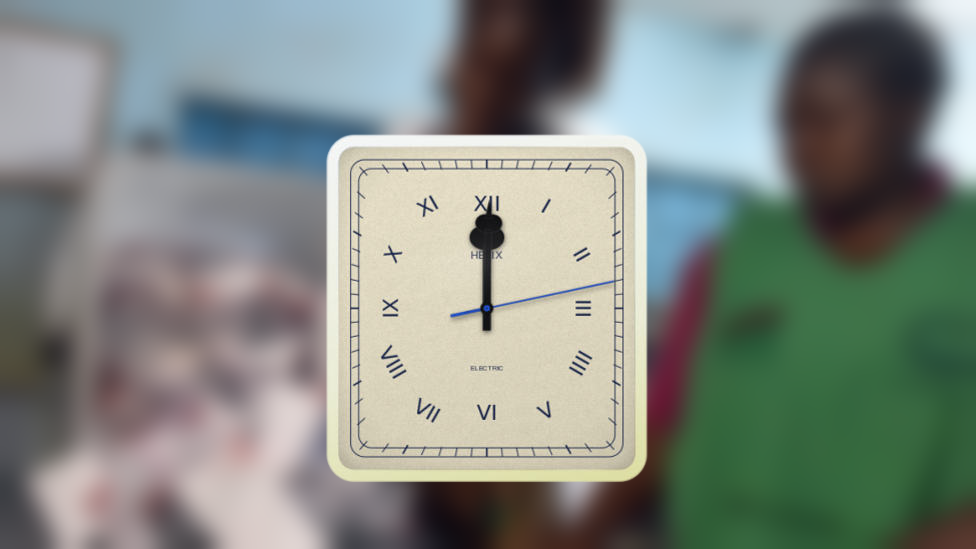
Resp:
12:00:13
